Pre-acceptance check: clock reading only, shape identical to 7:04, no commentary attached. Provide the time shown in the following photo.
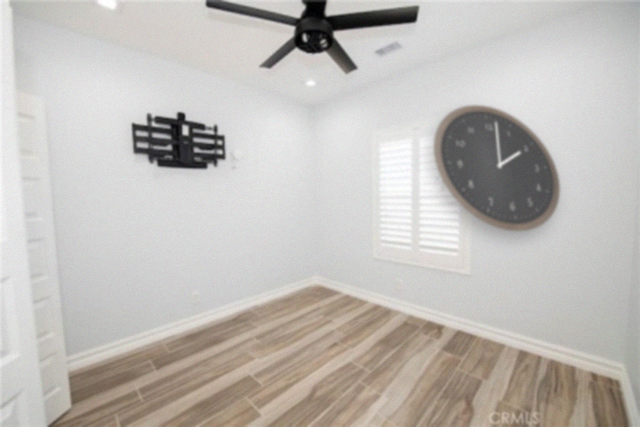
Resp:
2:02
